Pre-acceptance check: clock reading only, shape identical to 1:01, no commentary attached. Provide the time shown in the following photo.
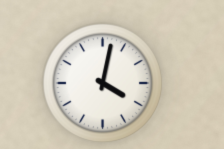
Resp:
4:02
